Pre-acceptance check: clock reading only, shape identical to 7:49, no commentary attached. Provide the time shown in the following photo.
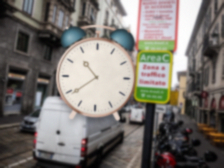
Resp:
10:39
